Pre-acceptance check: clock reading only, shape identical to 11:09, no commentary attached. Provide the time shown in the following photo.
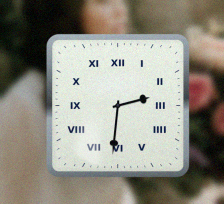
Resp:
2:31
